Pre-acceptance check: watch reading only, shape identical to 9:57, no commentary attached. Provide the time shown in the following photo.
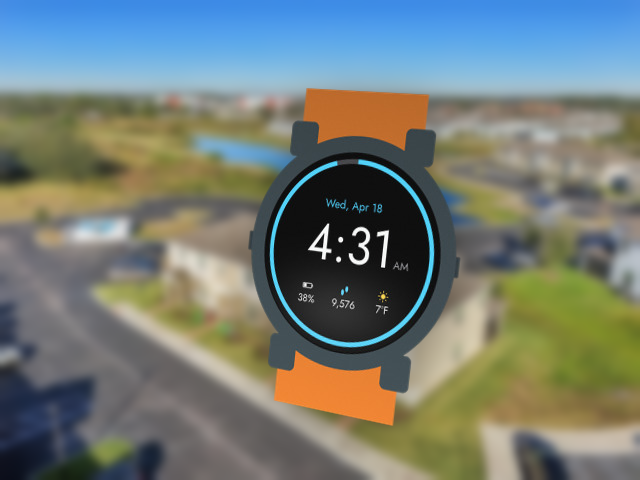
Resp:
4:31
